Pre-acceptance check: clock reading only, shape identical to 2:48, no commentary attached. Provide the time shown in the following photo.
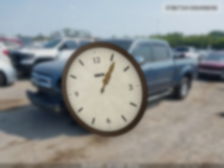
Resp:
1:06
